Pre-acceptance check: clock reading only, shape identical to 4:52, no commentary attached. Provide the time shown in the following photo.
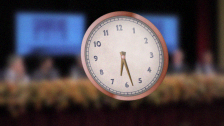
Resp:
6:28
